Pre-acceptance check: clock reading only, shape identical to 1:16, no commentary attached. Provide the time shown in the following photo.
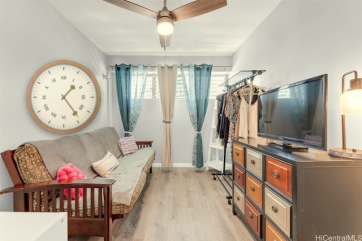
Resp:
1:24
